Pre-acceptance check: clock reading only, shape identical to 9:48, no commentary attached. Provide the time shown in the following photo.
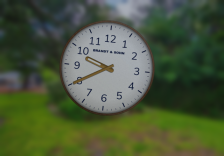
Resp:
9:40
